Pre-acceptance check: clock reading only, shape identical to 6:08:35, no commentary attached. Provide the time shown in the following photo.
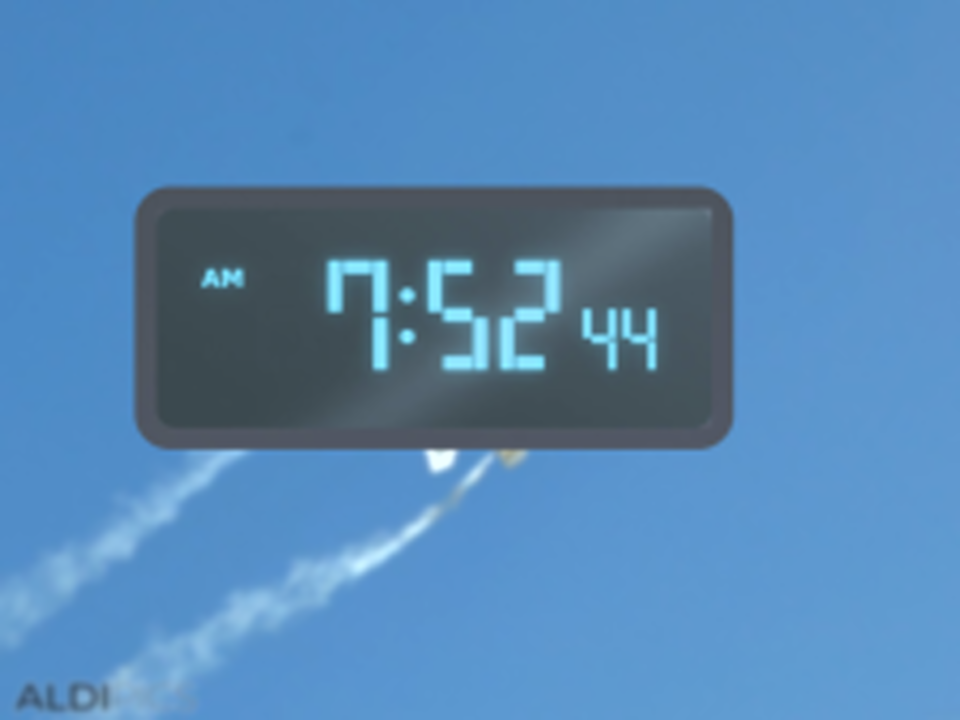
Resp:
7:52:44
